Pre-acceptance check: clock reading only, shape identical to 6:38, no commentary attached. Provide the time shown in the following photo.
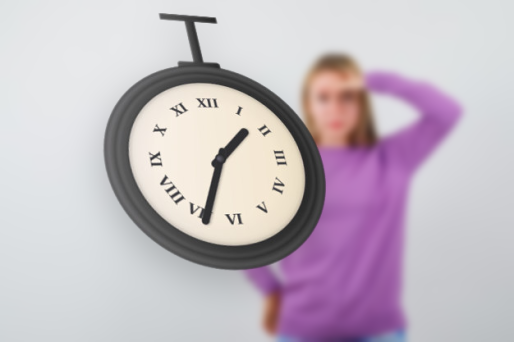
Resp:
1:34
